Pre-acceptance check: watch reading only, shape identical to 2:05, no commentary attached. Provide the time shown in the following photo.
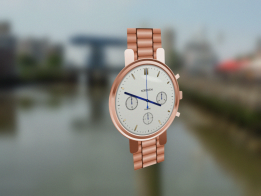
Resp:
3:49
